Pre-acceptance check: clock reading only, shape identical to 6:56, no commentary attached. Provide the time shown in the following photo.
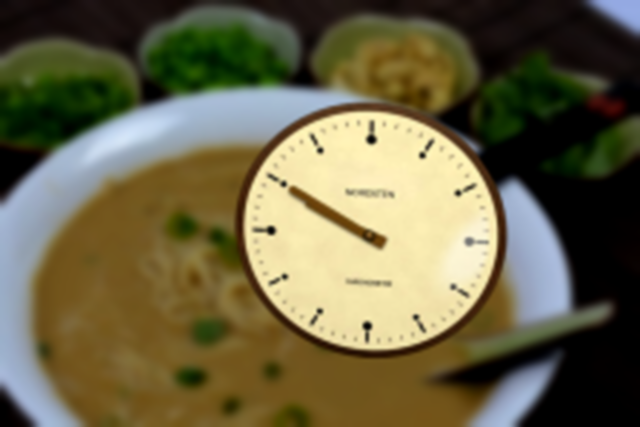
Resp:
9:50
